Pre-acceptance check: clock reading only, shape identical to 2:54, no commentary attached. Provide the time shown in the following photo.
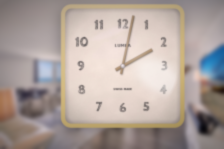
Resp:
2:02
